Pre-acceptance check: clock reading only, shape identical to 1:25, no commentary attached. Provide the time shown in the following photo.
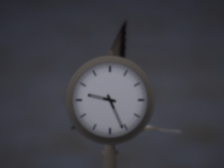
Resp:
9:26
